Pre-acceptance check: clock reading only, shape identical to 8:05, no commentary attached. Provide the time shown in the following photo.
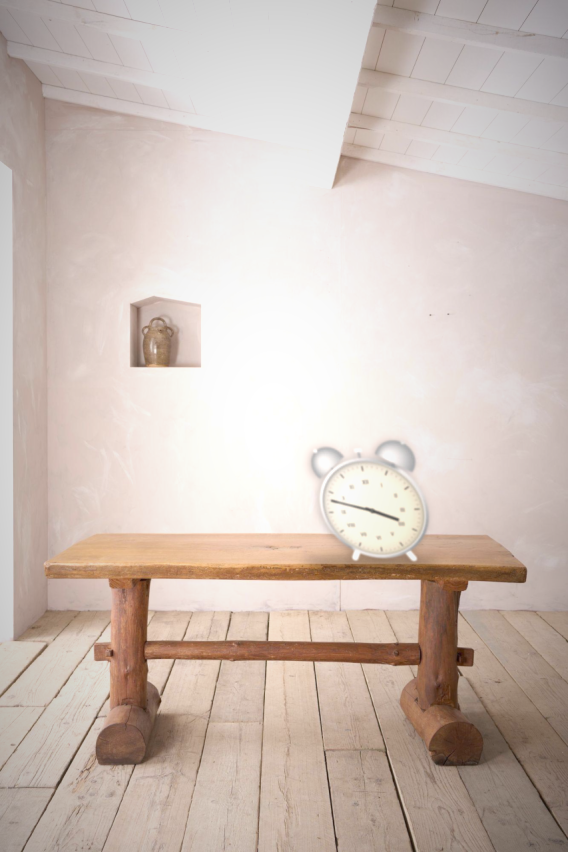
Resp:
3:48
